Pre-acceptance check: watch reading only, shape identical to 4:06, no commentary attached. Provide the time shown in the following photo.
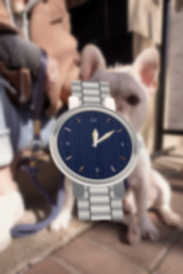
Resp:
12:09
